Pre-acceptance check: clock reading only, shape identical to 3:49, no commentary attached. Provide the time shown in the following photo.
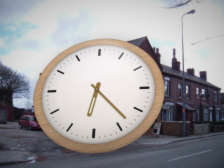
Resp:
6:23
